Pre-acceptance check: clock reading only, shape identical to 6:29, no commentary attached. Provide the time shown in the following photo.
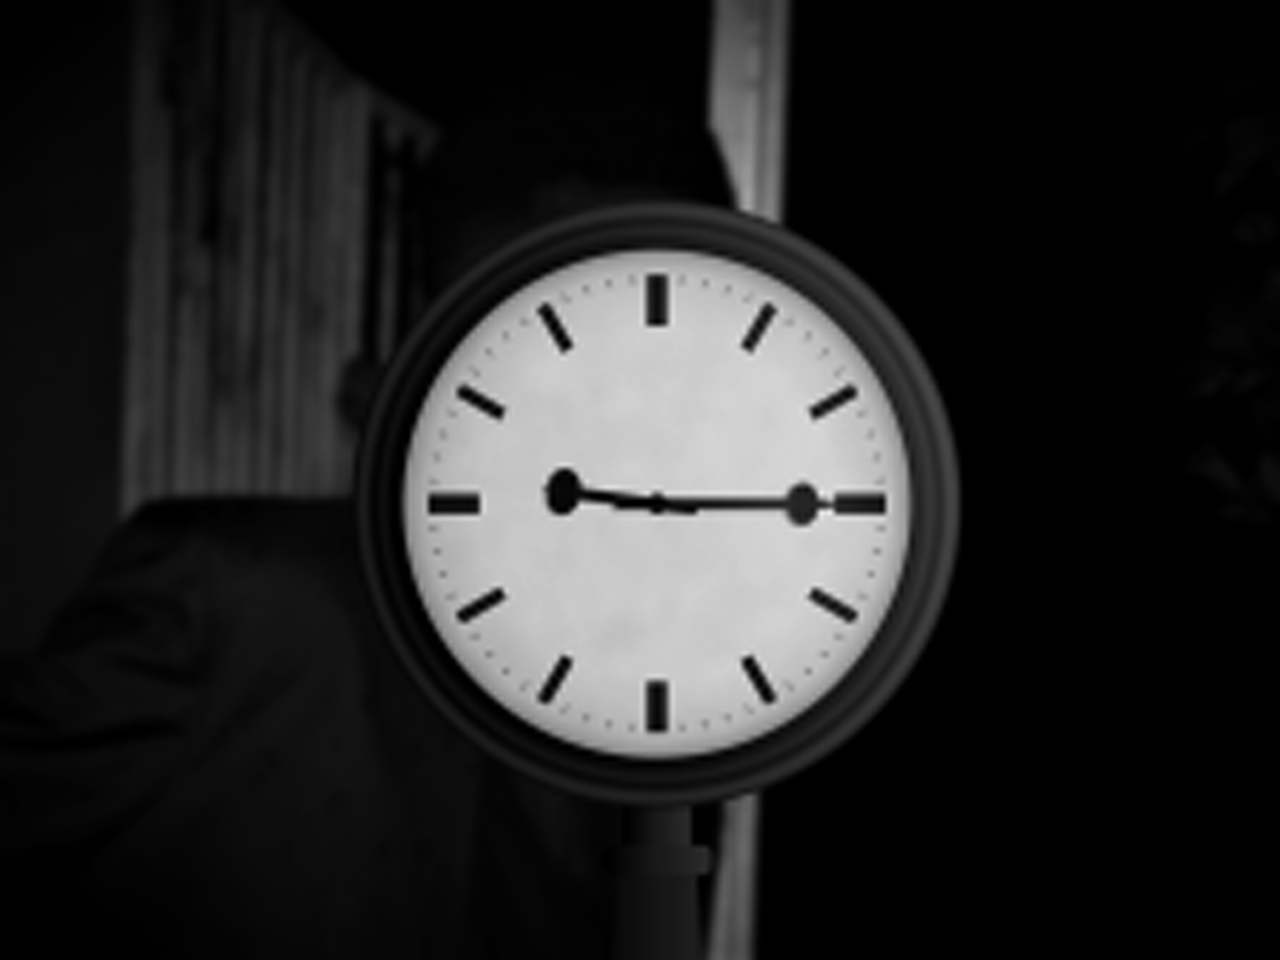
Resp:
9:15
